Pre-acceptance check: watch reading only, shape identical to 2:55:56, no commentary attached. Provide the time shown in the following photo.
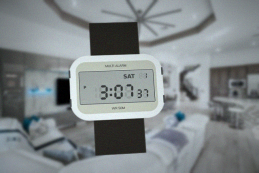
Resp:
3:07:37
